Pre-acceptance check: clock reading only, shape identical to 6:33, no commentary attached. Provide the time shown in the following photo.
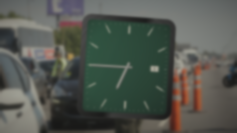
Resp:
6:45
